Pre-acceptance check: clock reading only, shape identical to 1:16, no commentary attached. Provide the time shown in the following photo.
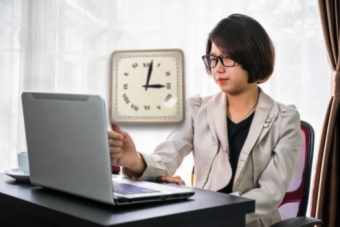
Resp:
3:02
